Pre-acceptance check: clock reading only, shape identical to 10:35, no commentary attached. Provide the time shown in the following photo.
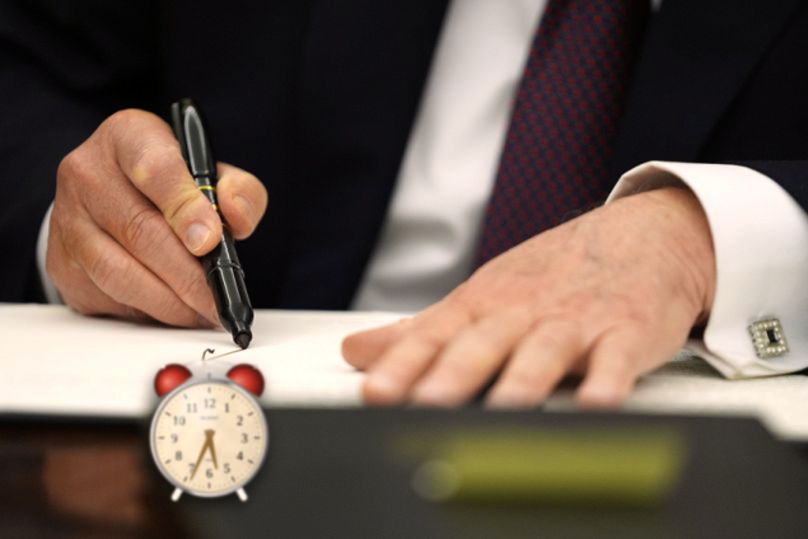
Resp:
5:34
